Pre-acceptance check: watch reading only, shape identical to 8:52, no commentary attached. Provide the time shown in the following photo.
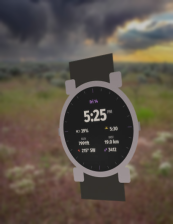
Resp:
5:25
